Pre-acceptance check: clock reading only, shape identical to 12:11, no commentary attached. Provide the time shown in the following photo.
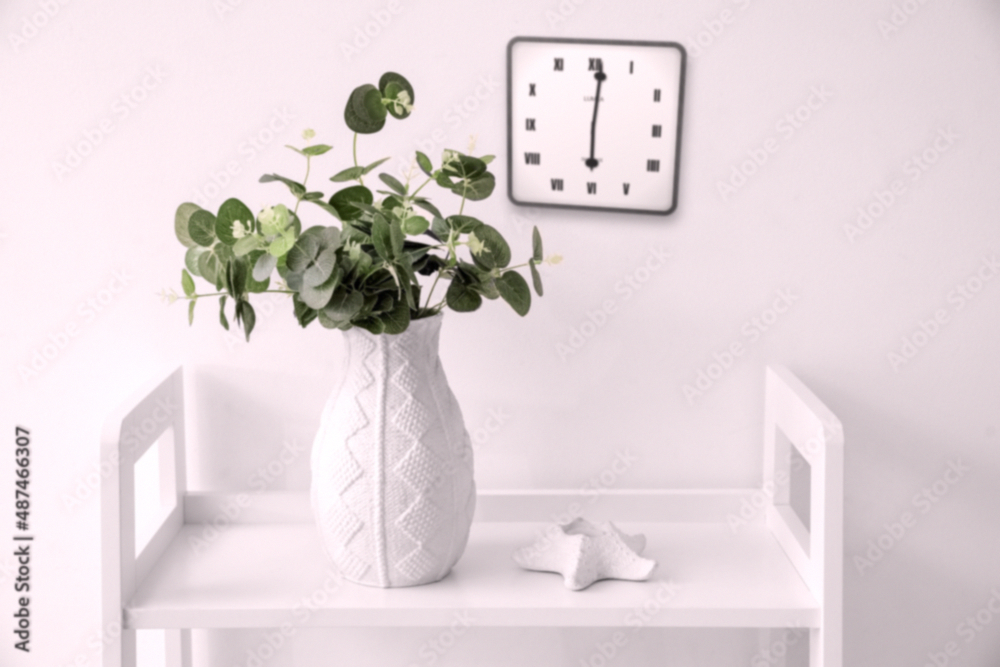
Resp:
6:01
